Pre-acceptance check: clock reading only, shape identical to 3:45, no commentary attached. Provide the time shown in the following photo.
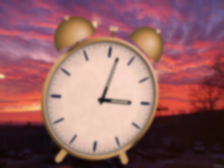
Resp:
3:02
